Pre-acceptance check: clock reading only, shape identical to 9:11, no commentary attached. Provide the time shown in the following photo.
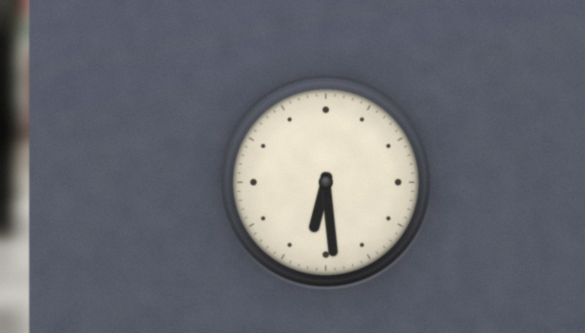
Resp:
6:29
